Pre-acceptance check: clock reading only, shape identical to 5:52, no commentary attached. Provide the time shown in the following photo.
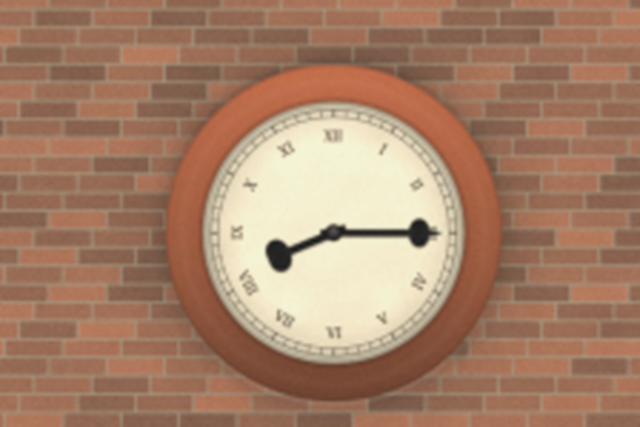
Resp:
8:15
